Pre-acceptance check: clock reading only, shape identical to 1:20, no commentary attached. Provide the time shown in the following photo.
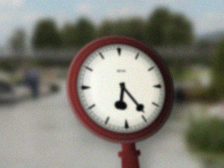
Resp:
6:24
